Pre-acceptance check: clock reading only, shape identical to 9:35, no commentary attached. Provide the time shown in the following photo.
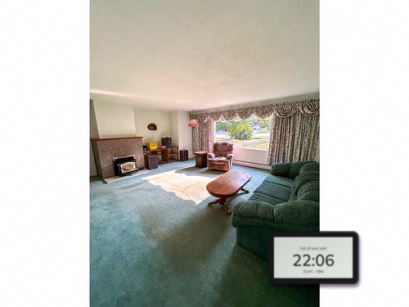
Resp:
22:06
